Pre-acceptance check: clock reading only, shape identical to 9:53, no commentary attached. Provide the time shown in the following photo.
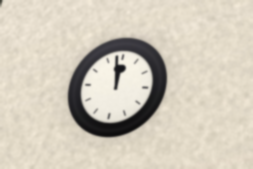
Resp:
11:58
